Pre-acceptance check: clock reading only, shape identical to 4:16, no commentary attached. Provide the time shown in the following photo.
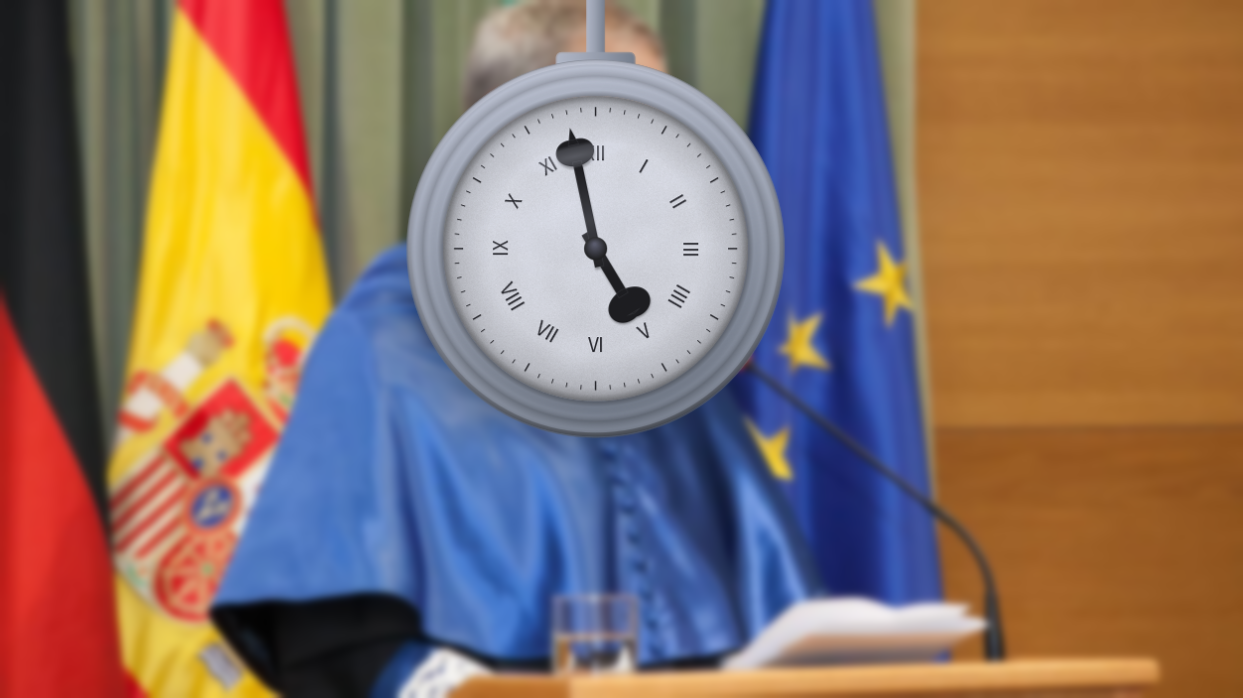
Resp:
4:58
